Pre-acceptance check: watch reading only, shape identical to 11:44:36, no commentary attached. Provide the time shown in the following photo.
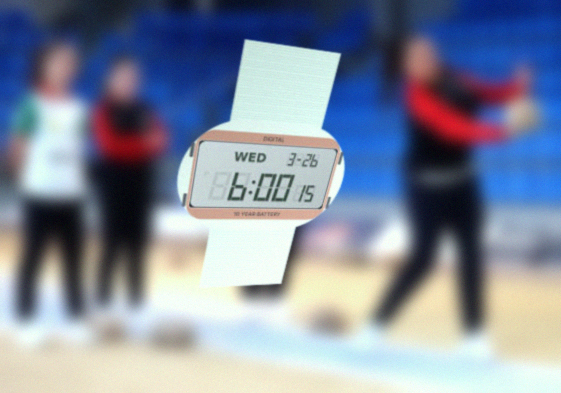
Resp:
6:00:15
